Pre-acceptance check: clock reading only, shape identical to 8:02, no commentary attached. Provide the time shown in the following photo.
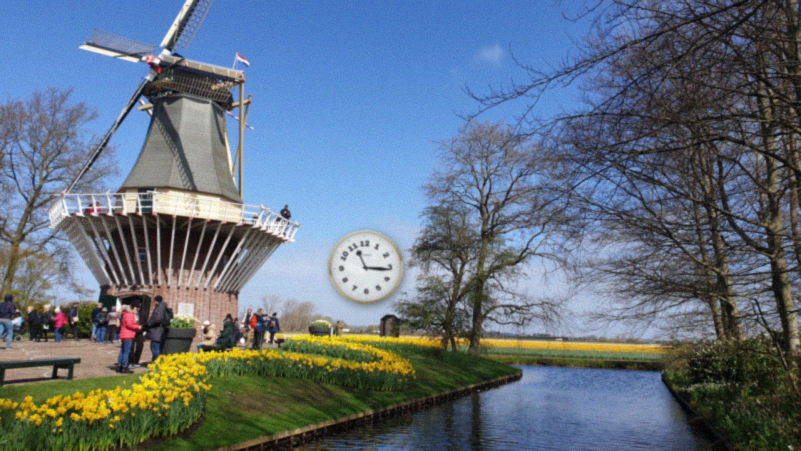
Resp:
11:16
